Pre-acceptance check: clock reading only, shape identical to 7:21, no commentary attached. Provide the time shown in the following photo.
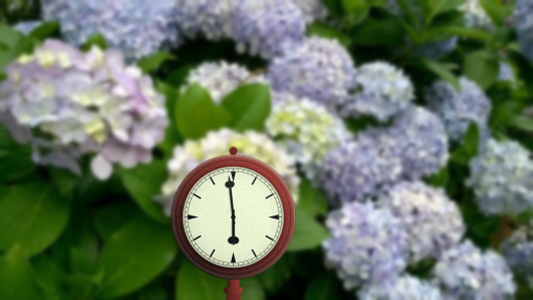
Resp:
5:59
